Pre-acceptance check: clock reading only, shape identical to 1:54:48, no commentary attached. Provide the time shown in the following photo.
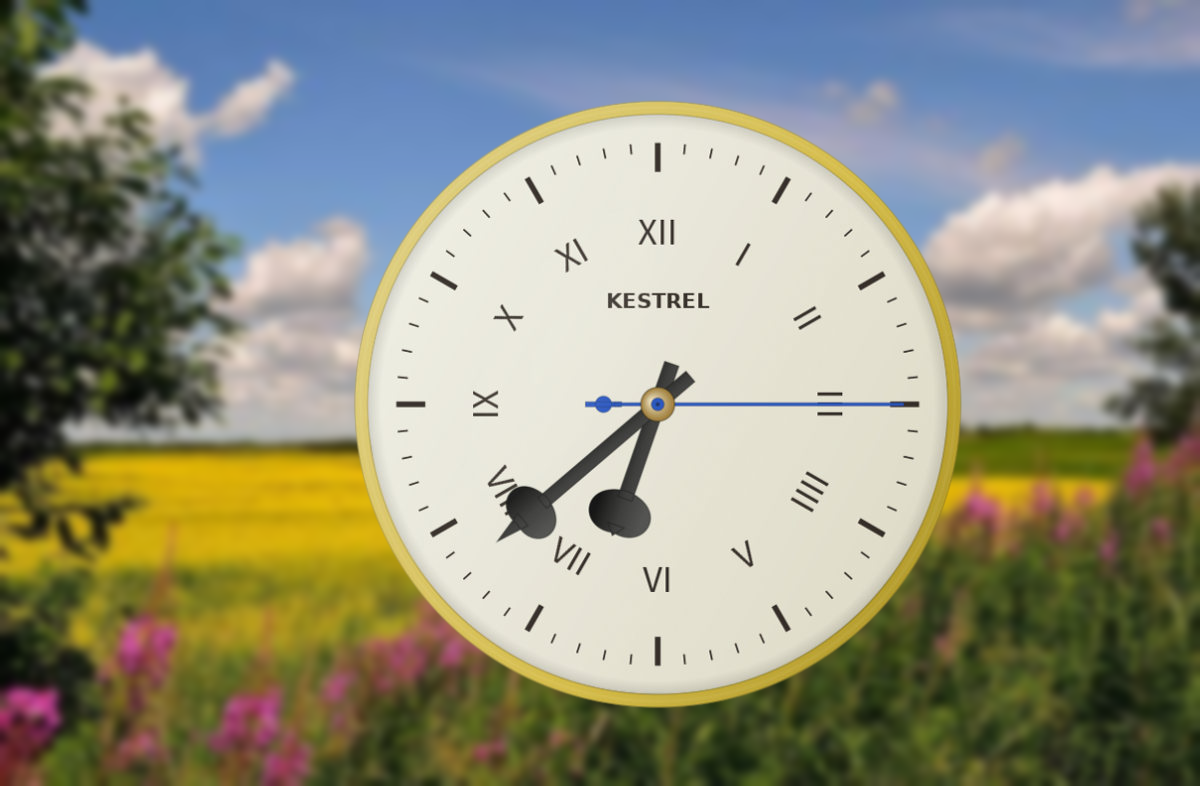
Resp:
6:38:15
